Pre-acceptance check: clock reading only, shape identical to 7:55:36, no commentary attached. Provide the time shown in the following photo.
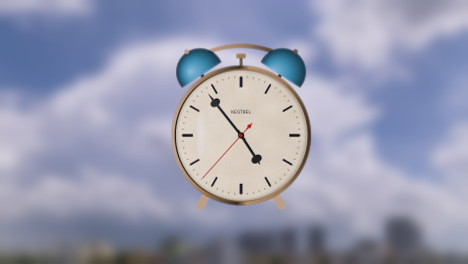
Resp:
4:53:37
